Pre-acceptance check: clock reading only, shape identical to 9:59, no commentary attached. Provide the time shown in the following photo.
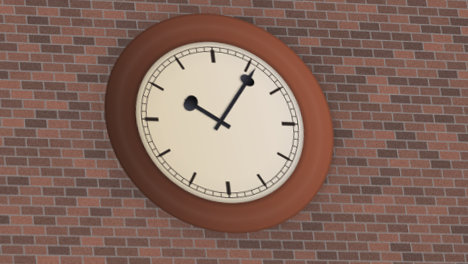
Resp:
10:06
